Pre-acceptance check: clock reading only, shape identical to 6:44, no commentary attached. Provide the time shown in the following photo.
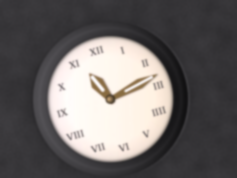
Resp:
11:13
